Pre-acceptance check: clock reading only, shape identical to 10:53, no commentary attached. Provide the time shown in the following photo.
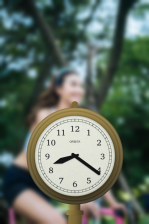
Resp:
8:21
